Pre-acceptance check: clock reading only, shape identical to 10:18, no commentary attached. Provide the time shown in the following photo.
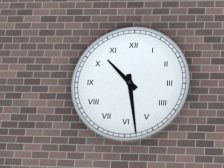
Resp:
10:28
